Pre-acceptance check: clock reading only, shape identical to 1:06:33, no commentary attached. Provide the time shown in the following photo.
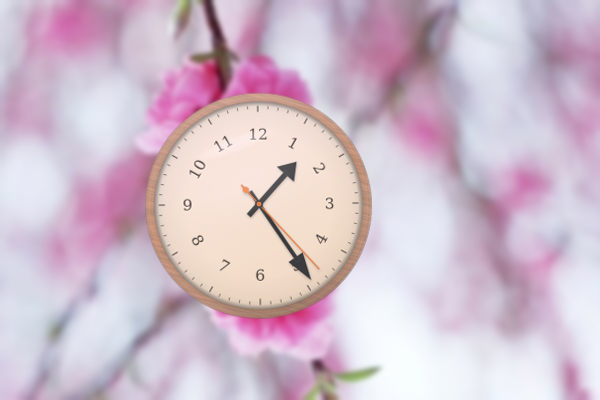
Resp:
1:24:23
